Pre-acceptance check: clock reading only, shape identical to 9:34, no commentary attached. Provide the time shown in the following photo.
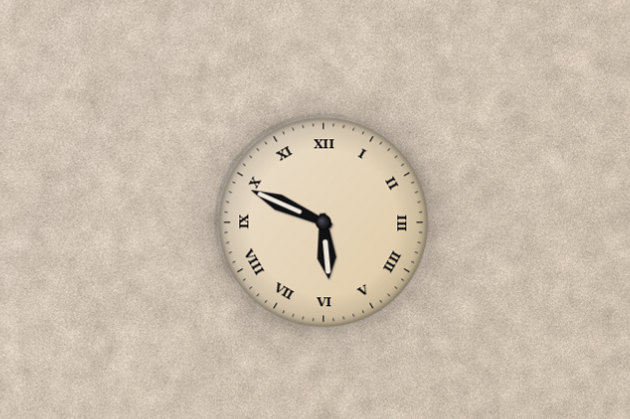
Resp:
5:49
